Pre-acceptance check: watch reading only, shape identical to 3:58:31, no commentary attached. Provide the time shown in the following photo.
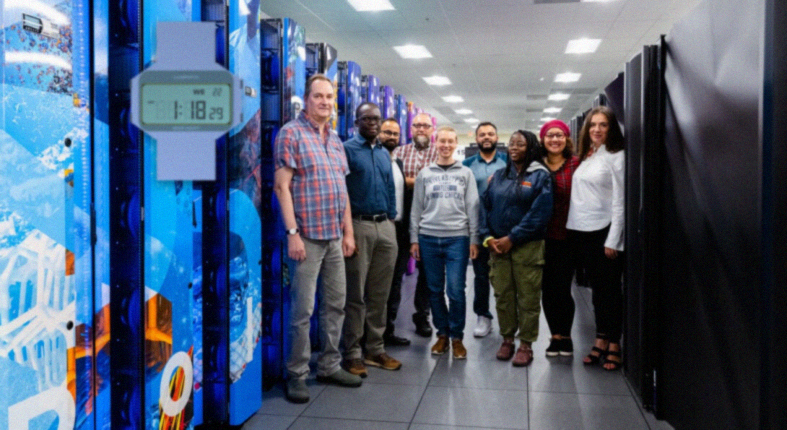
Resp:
1:18:29
